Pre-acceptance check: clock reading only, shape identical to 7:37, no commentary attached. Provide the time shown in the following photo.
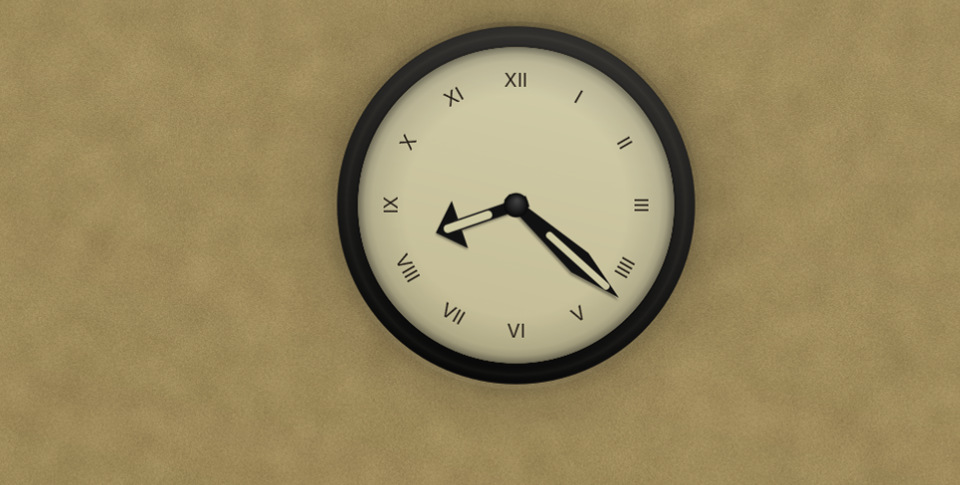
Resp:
8:22
